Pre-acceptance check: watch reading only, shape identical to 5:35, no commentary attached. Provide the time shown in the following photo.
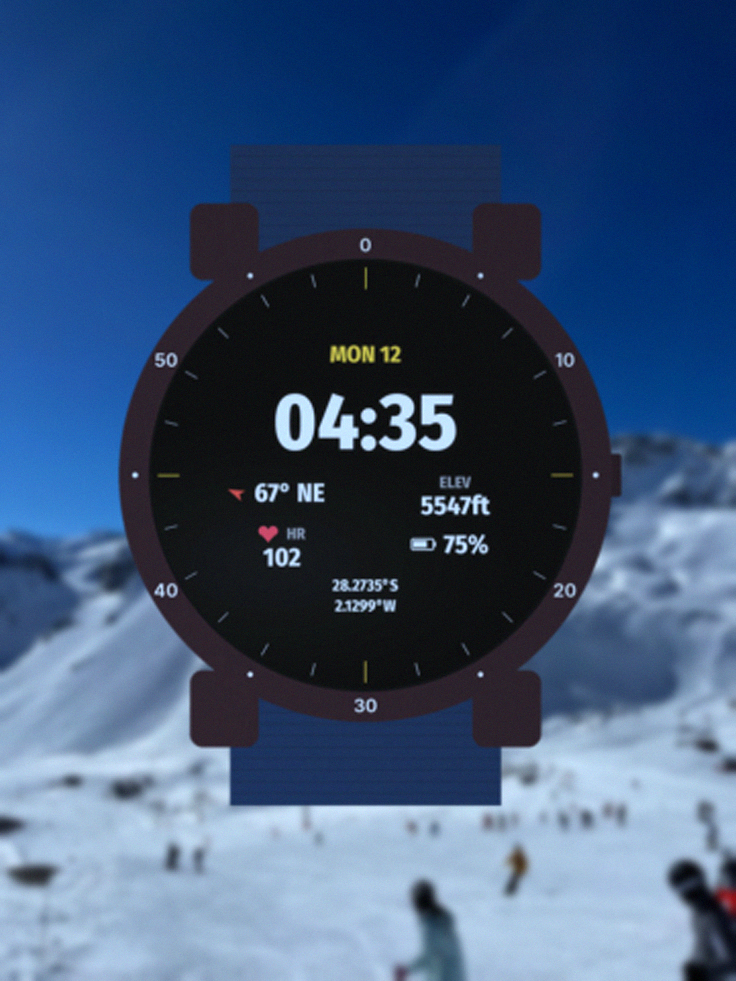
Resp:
4:35
